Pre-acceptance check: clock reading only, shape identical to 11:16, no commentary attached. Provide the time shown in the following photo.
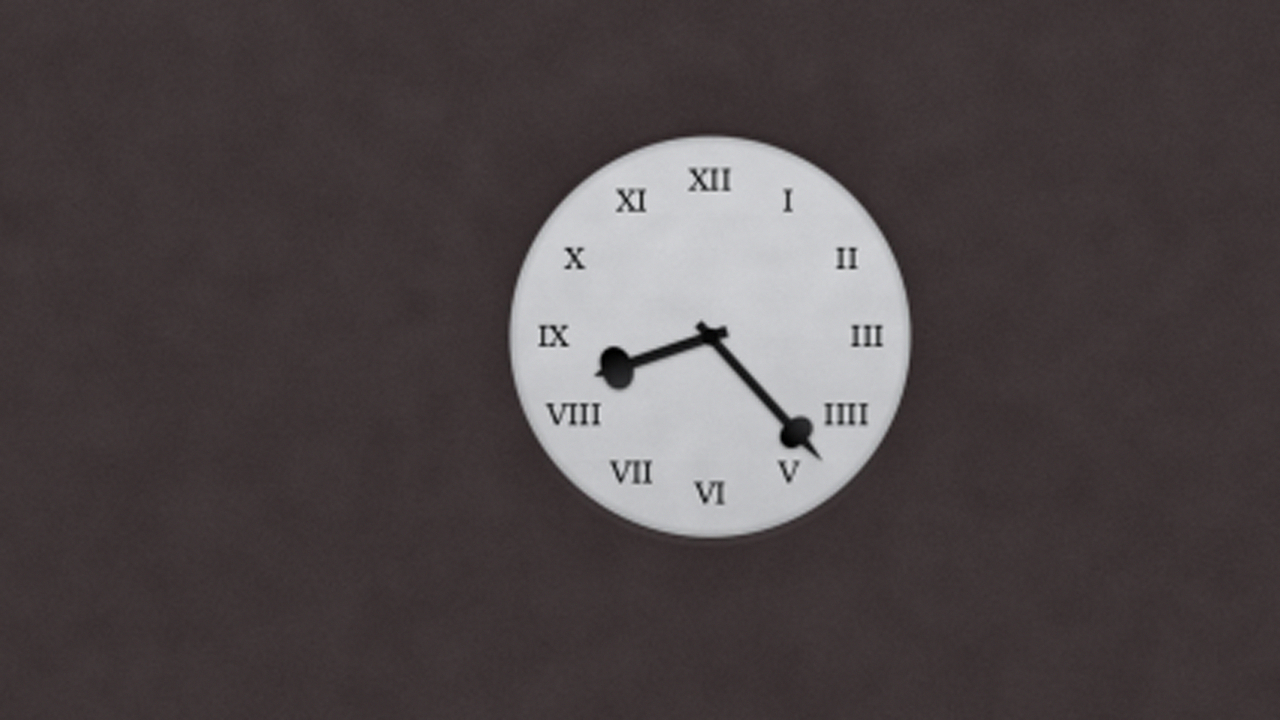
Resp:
8:23
